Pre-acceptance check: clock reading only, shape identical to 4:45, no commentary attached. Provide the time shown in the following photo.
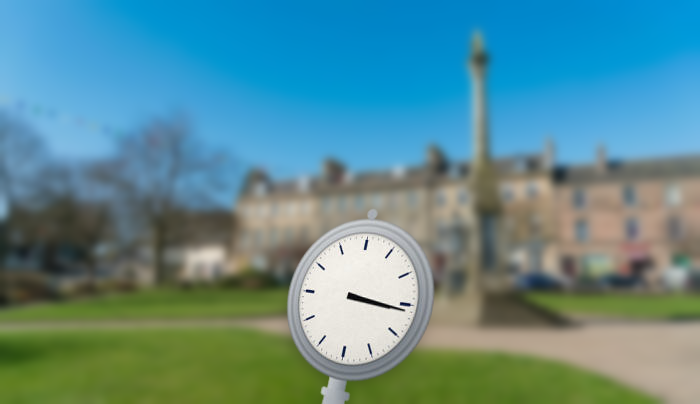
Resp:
3:16
